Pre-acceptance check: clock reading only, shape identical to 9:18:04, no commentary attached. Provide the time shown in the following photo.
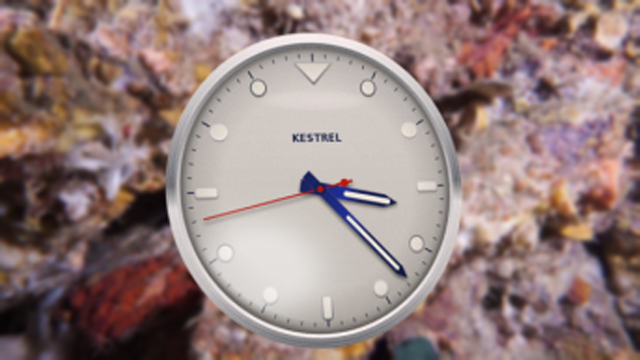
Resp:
3:22:43
